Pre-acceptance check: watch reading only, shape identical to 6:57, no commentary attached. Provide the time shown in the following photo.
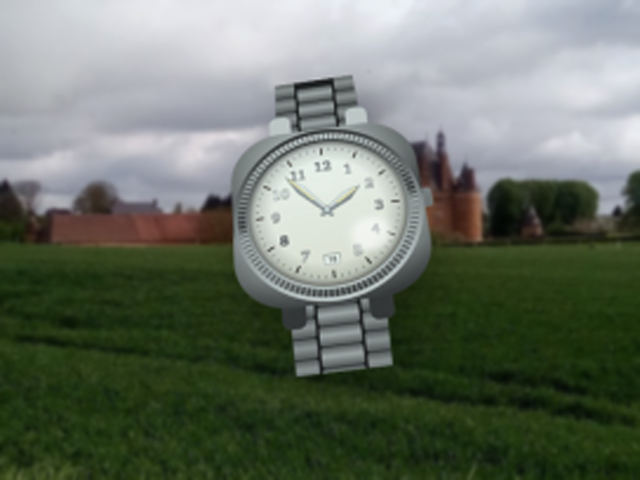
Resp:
1:53
